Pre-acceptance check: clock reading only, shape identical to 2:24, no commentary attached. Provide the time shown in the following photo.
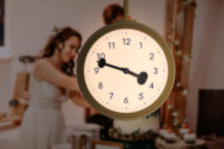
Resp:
3:48
